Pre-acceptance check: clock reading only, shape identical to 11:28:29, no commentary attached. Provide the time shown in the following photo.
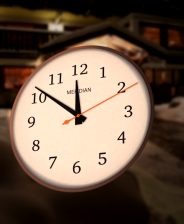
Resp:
11:51:11
